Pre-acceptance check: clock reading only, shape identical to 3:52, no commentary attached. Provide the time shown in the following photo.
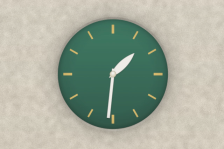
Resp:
1:31
